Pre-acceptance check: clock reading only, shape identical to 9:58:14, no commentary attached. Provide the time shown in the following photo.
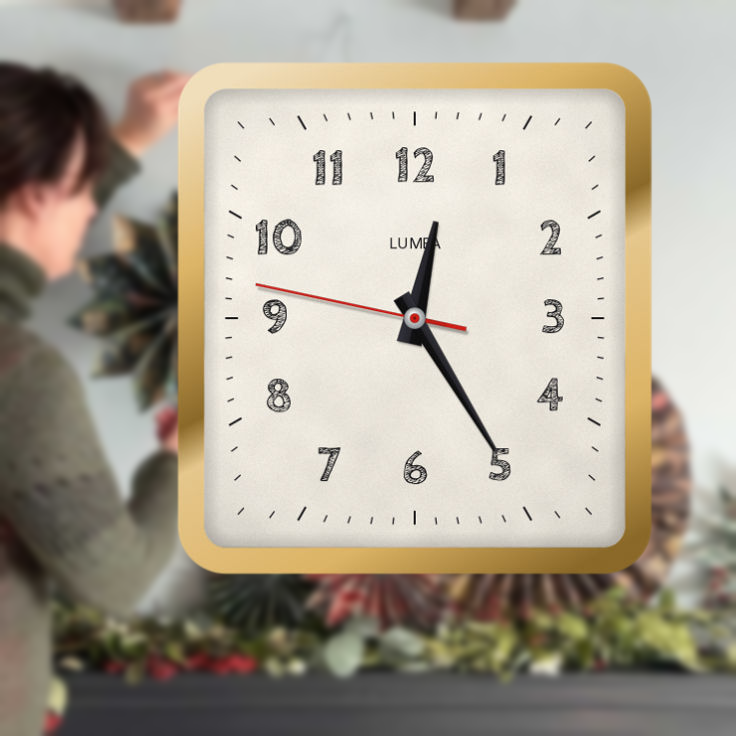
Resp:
12:24:47
